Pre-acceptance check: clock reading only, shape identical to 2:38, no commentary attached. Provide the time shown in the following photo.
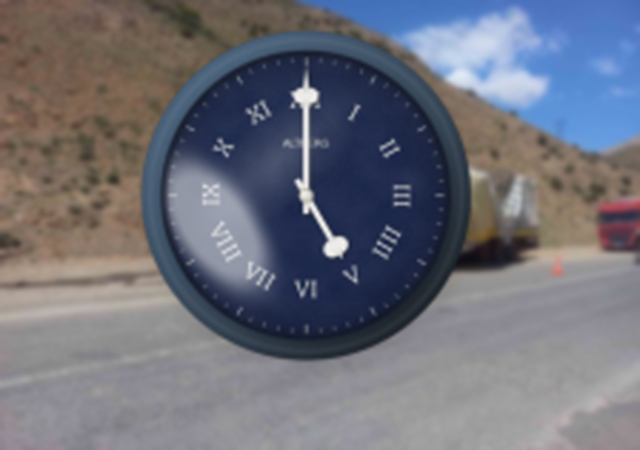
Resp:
5:00
